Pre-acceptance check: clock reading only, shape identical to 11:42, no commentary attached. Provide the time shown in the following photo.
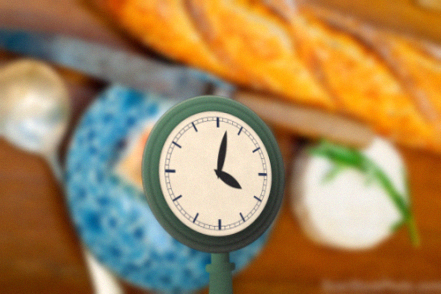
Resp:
4:02
